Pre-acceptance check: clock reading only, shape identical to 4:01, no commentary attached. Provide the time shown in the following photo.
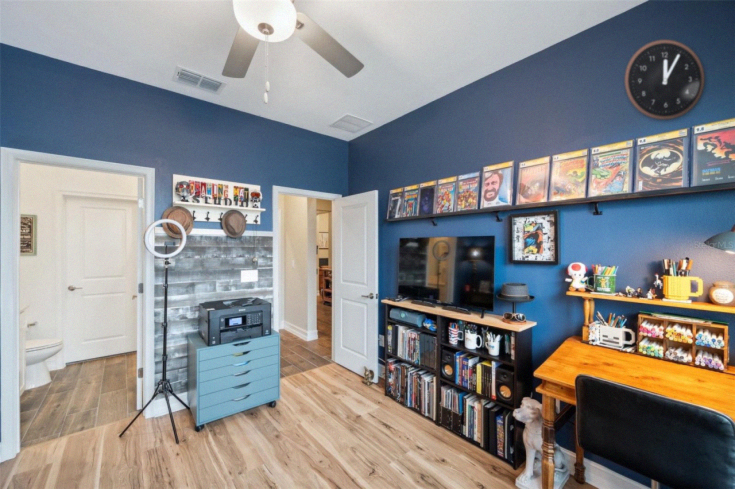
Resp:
12:05
